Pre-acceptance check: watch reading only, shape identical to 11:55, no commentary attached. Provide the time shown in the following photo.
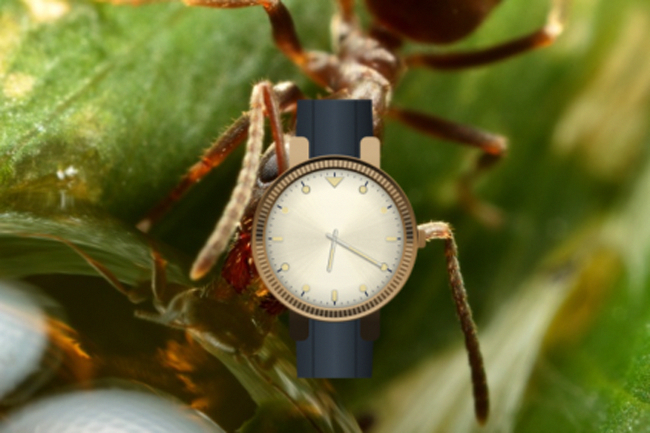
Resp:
6:20
